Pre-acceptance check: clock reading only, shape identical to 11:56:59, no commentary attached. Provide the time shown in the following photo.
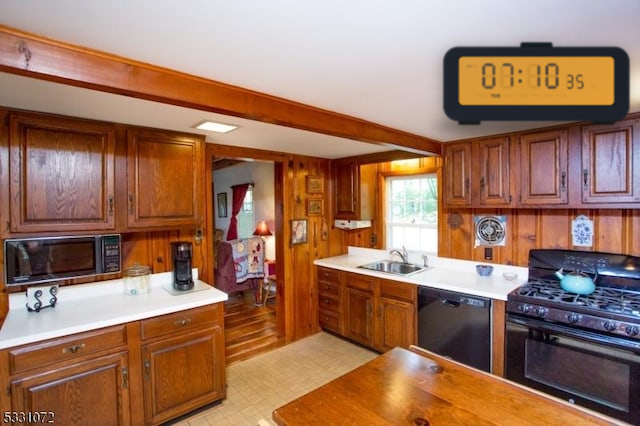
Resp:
7:10:35
